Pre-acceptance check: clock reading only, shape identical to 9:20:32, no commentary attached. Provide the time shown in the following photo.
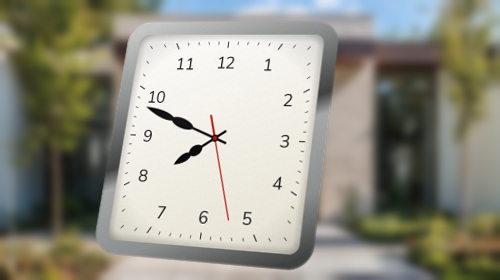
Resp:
7:48:27
